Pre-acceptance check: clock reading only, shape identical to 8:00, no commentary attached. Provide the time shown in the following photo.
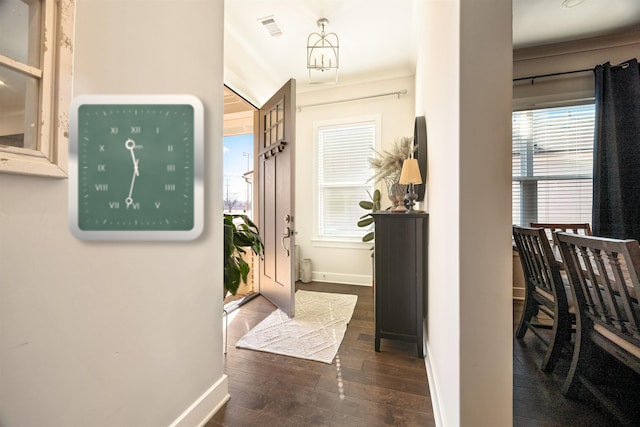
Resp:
11:32
